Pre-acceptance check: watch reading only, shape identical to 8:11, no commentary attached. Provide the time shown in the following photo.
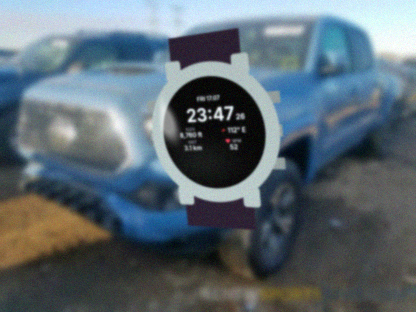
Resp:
23:47
